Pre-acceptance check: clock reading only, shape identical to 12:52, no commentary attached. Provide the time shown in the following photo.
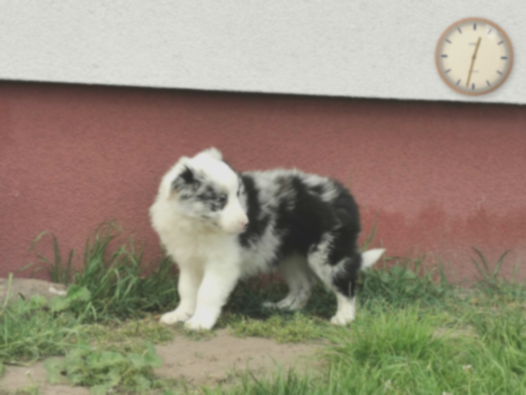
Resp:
12:32
